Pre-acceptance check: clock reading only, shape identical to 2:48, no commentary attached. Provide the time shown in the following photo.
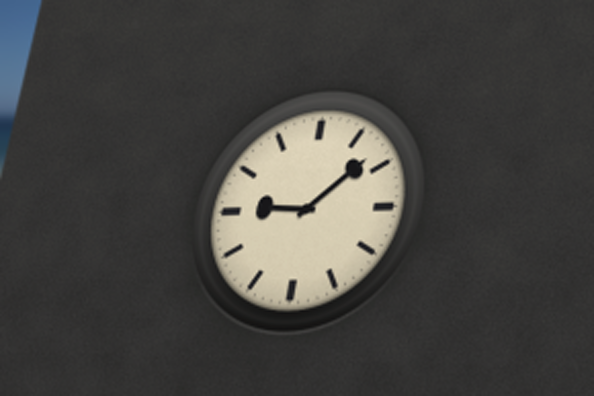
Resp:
9:08
